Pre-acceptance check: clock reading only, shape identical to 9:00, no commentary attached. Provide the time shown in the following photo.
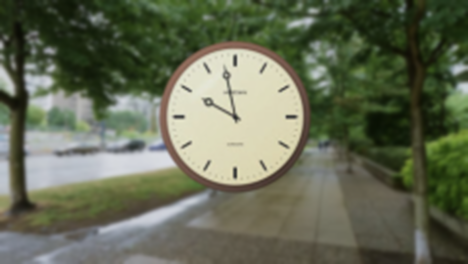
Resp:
9:58
